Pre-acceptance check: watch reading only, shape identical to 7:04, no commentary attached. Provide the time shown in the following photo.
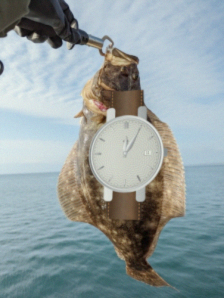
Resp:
12:05
